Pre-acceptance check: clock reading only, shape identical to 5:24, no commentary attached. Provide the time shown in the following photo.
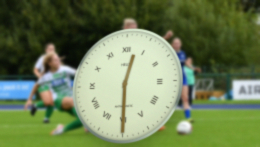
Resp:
12:30
